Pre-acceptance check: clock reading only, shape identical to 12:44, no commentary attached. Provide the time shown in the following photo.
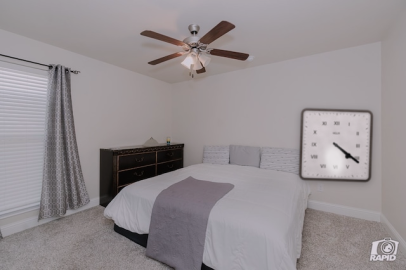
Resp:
4:21
